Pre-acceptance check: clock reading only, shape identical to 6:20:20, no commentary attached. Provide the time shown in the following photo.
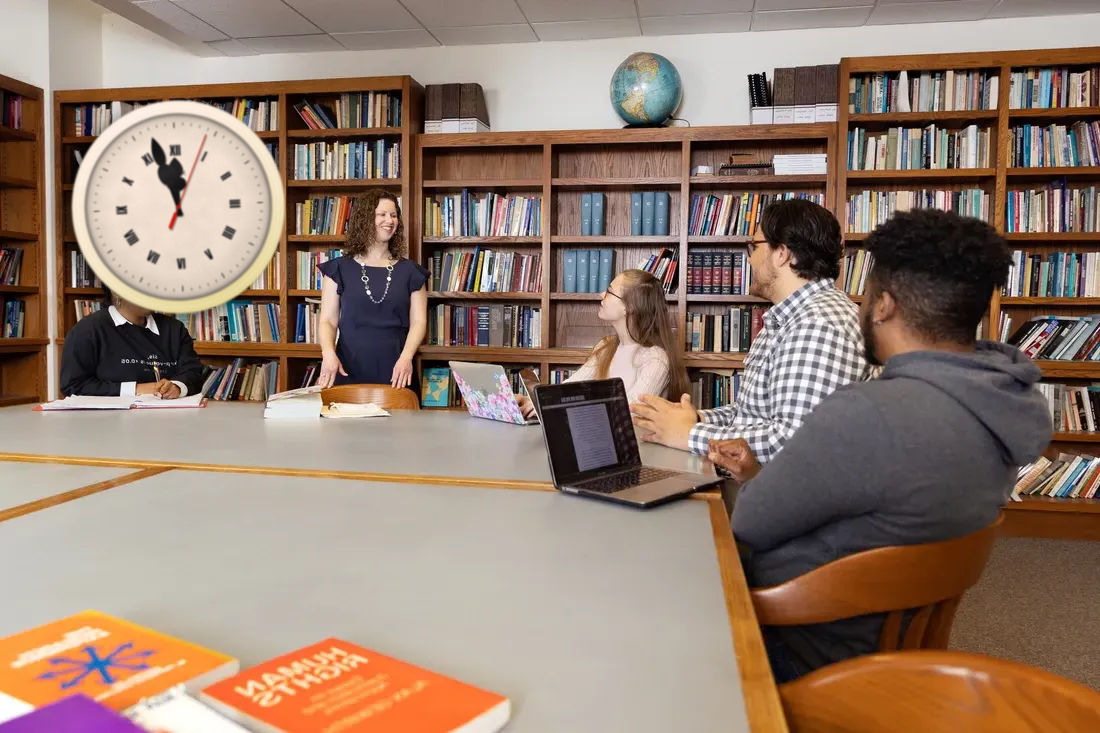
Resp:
11:57:04
